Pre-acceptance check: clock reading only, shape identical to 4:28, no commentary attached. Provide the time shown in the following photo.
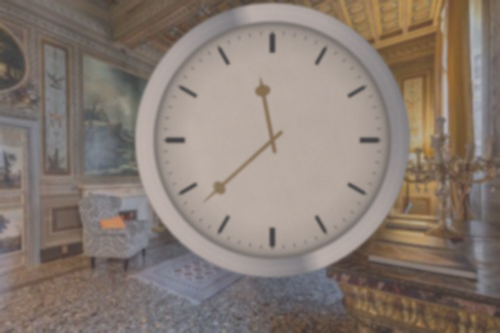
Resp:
11:38
